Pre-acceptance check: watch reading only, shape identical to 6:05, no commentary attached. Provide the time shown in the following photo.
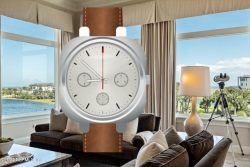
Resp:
8:52
